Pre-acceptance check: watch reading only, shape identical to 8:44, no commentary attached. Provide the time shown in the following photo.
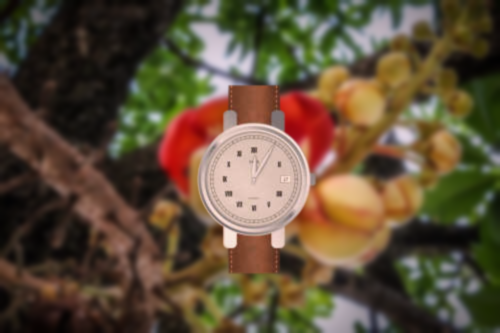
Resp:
12:05
